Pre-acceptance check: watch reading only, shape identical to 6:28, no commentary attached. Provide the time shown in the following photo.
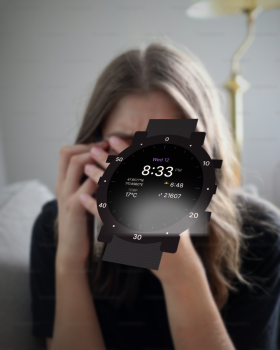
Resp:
8:33
